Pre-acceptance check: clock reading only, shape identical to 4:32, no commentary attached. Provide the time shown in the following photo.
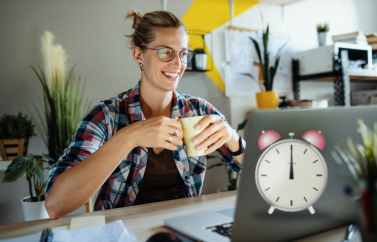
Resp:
12:00
